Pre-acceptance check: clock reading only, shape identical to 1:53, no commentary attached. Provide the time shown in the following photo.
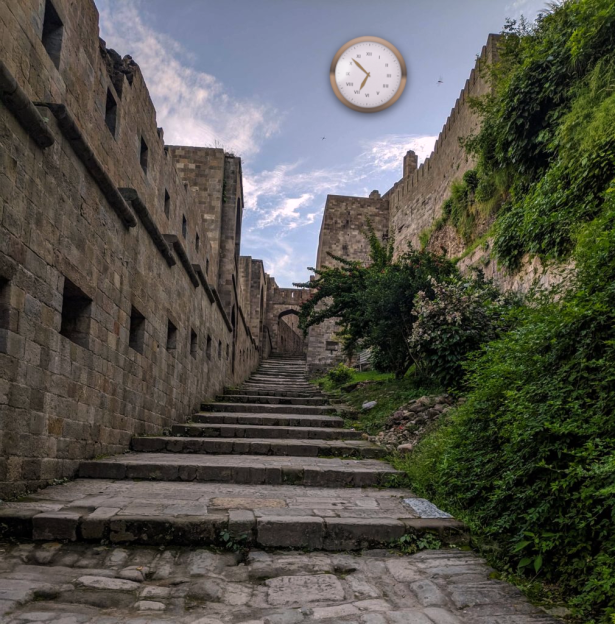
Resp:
6:52
